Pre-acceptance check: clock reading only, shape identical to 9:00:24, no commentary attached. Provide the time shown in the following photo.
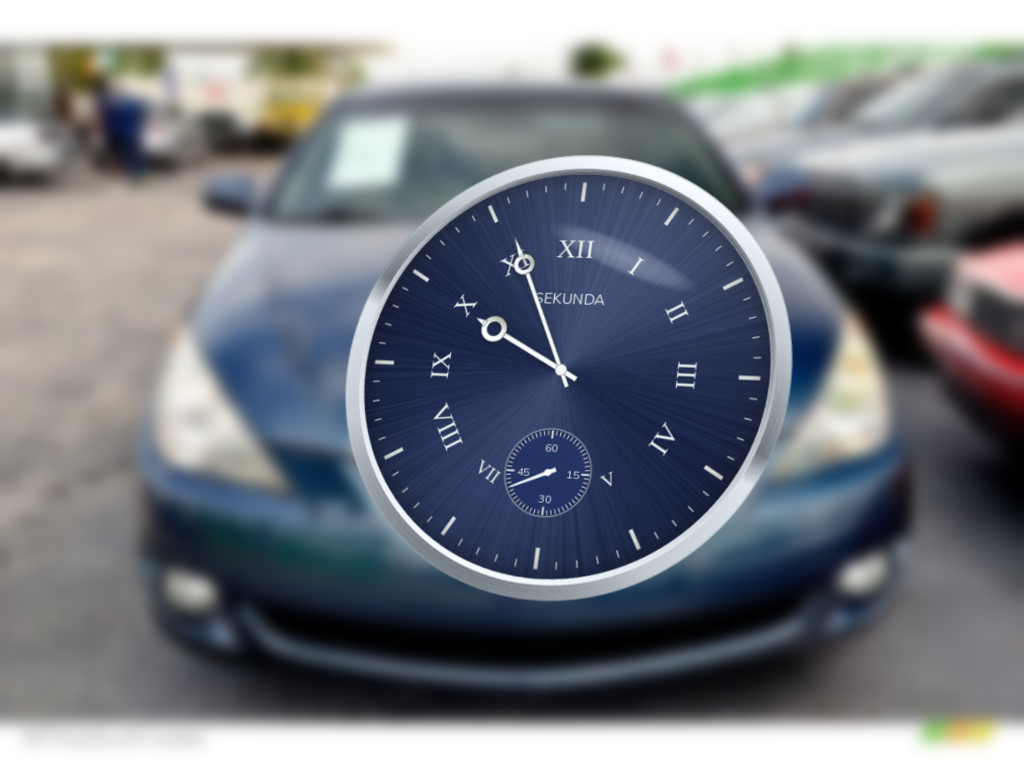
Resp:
9:55:41
